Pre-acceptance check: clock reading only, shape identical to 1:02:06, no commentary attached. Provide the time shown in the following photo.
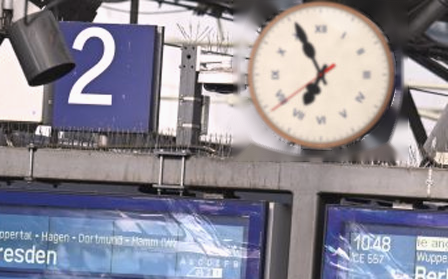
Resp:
6:55:39
